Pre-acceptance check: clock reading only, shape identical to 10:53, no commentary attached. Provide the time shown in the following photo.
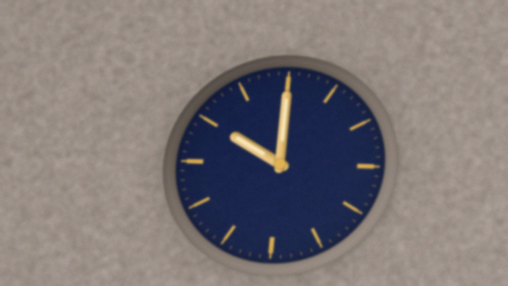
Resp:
10:00
